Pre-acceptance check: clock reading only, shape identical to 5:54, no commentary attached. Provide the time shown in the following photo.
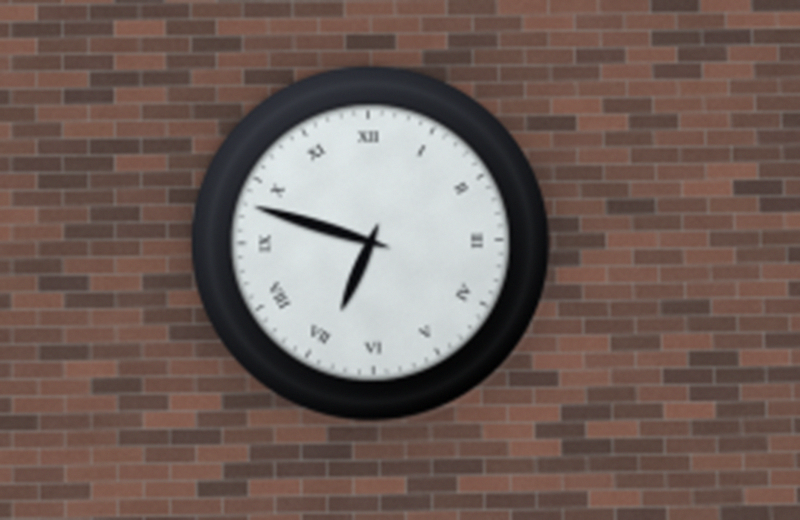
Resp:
6:48
